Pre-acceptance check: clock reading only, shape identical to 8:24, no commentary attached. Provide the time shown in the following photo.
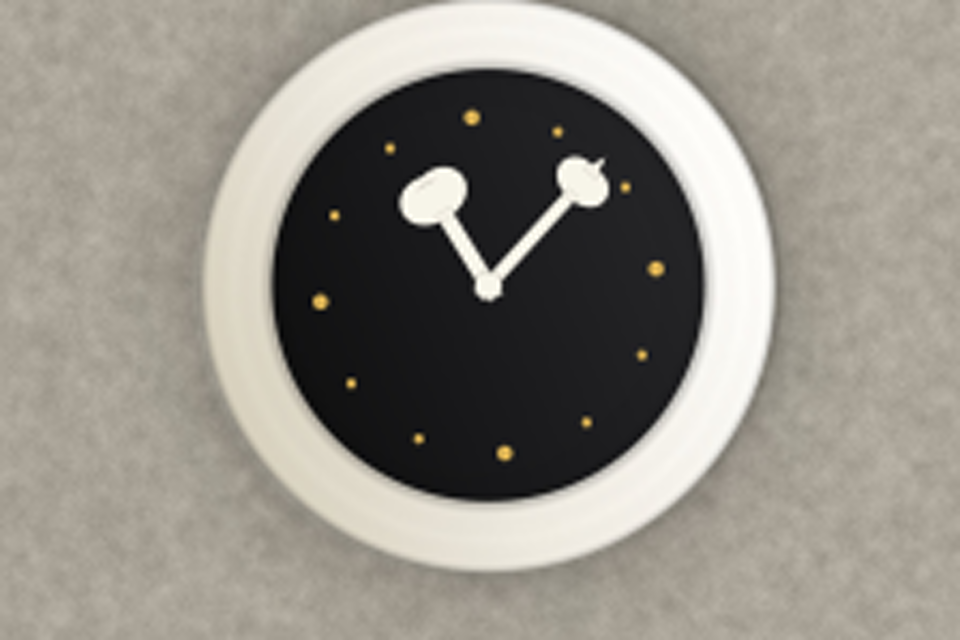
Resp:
11:08
